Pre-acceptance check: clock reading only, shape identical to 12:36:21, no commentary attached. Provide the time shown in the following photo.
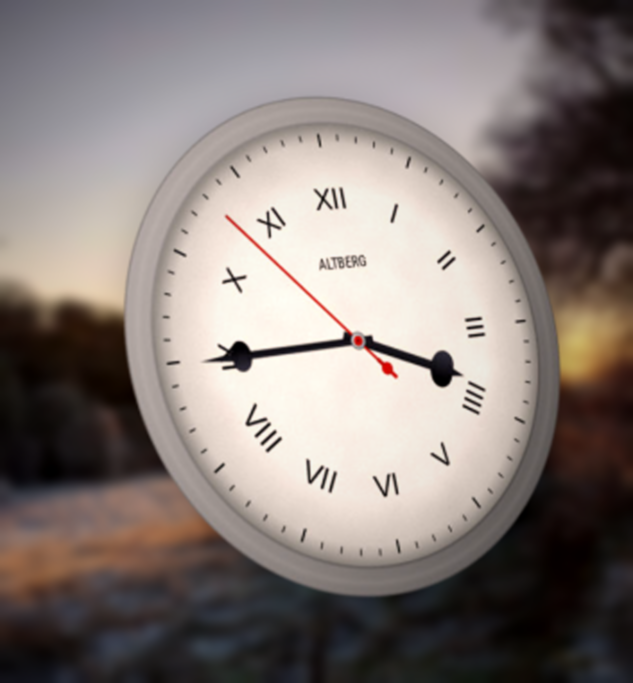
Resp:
3:44:53
